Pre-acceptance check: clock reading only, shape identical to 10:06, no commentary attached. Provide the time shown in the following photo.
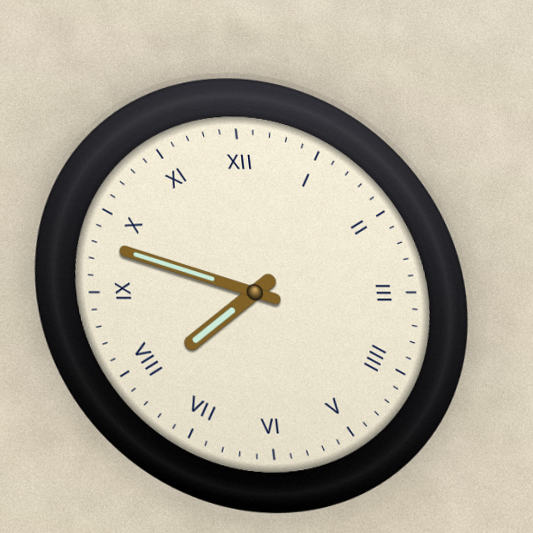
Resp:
7:48
